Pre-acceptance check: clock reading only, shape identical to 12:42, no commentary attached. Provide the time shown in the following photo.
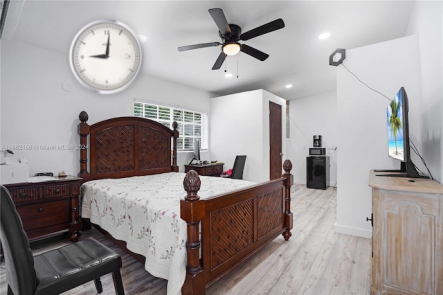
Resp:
9:01
